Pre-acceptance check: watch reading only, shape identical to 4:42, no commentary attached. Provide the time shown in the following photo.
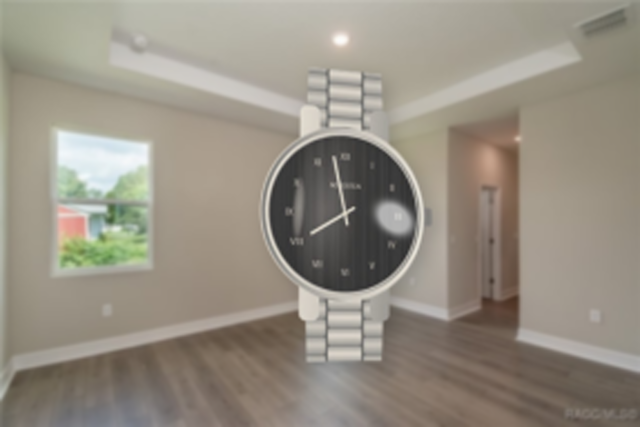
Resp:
7:58
